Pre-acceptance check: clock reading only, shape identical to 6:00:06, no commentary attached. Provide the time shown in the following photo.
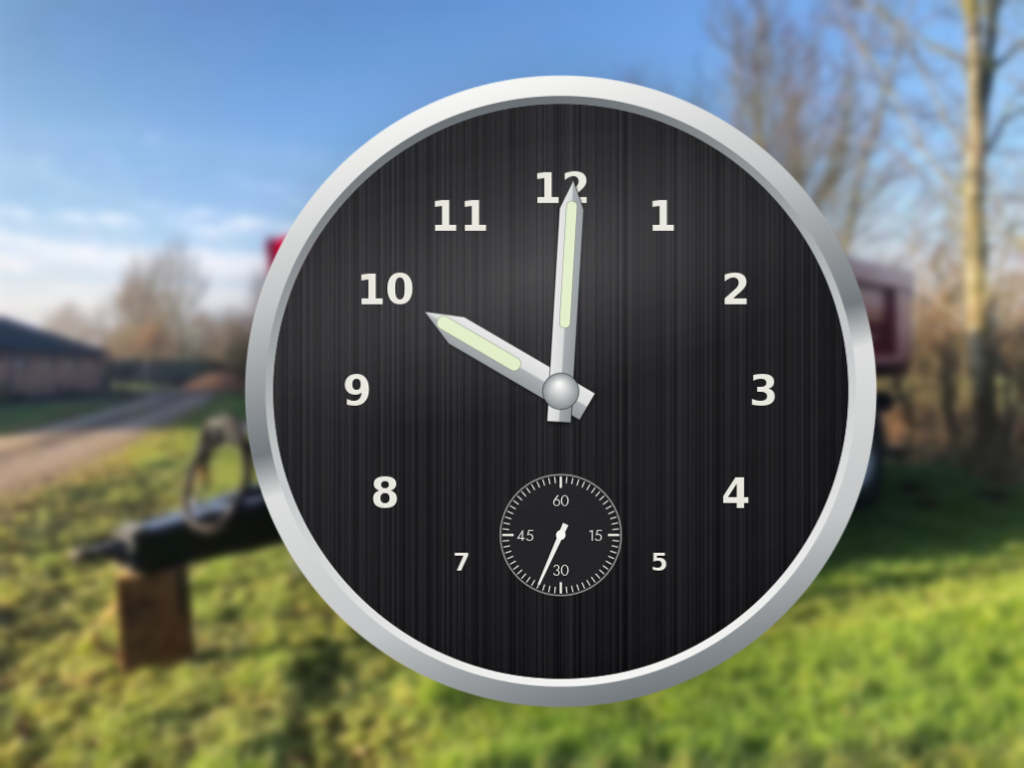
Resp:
10:00:34
